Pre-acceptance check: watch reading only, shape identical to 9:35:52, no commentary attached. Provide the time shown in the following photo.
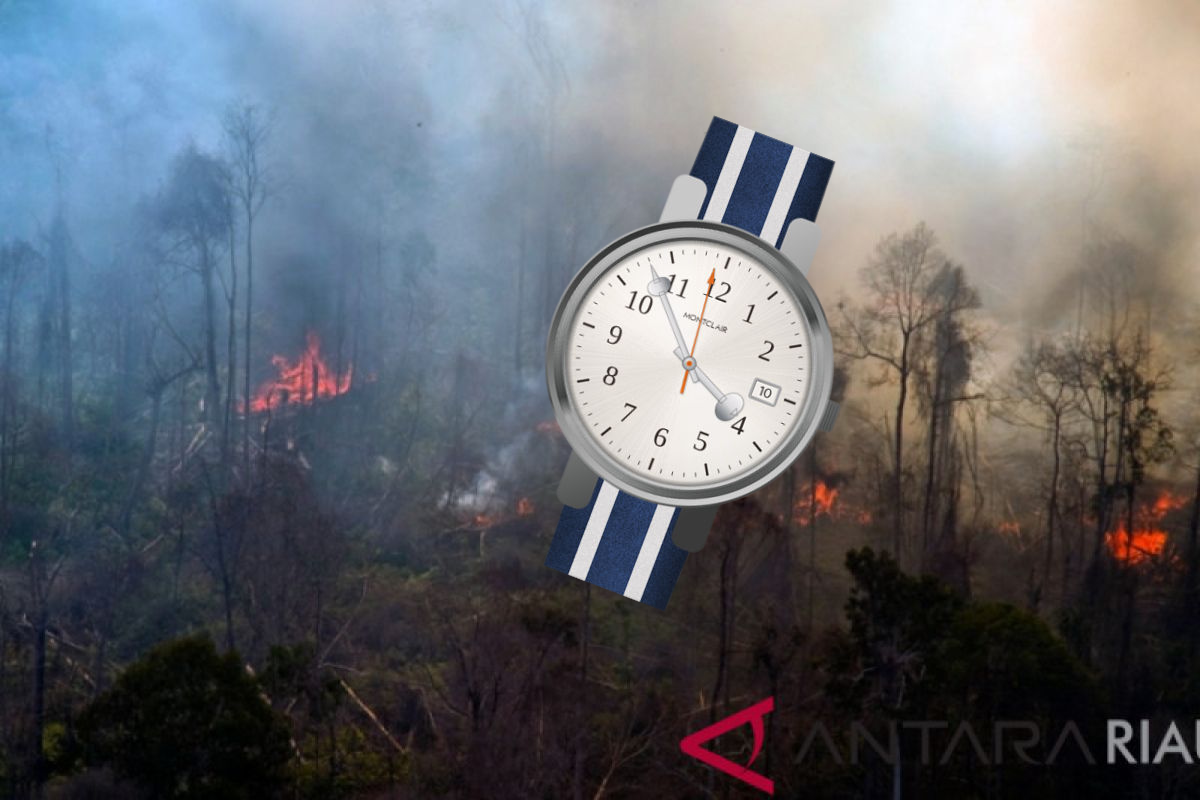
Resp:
3:52:59
